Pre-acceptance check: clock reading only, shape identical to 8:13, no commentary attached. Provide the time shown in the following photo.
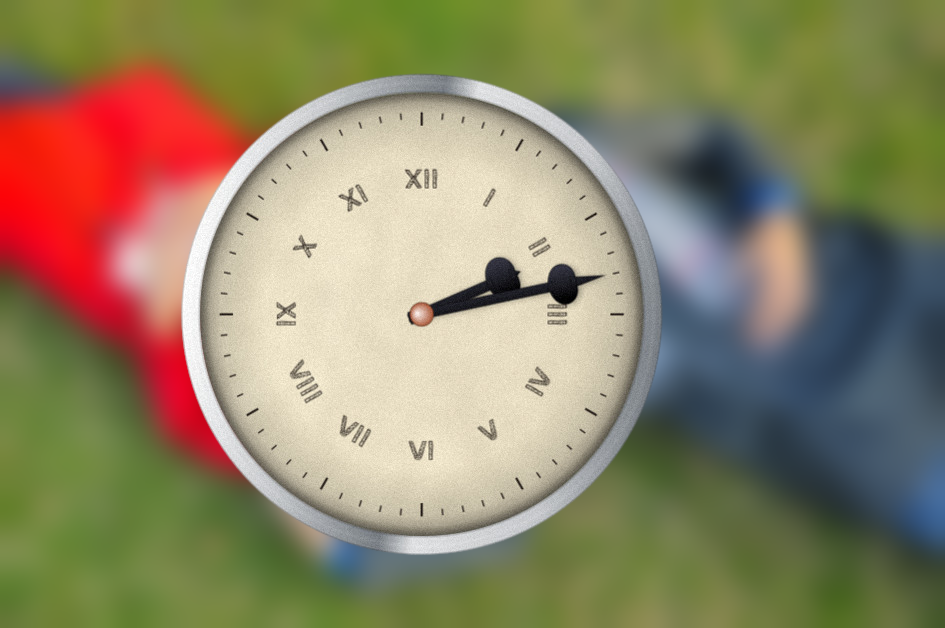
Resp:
2:13
